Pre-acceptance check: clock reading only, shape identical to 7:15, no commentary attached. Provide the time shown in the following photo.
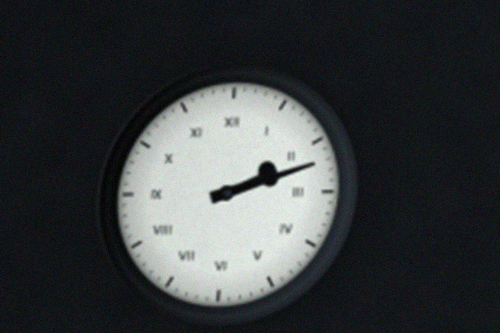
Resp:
2:12
